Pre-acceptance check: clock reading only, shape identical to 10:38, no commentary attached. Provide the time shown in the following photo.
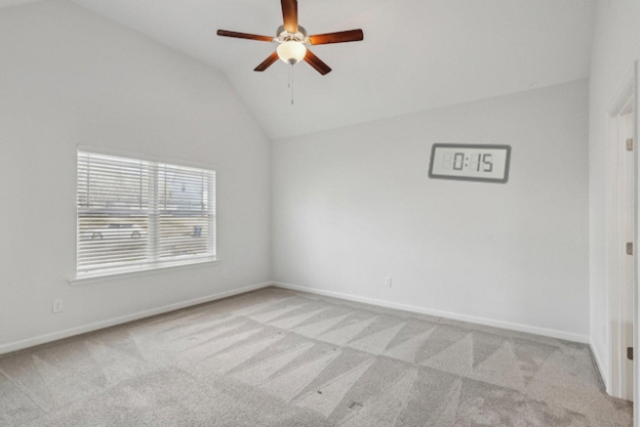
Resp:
0:15
